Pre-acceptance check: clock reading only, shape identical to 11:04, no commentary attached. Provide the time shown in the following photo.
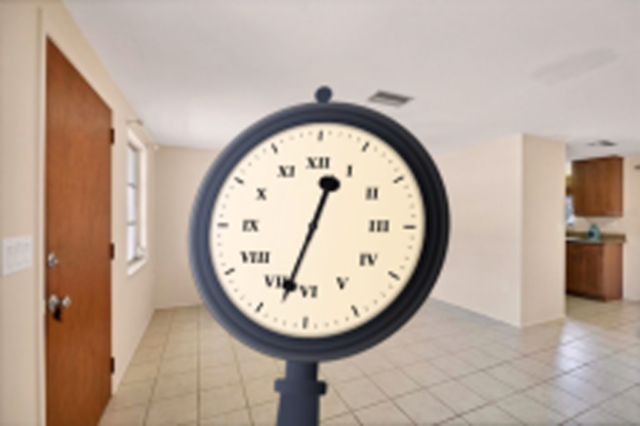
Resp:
12:33
